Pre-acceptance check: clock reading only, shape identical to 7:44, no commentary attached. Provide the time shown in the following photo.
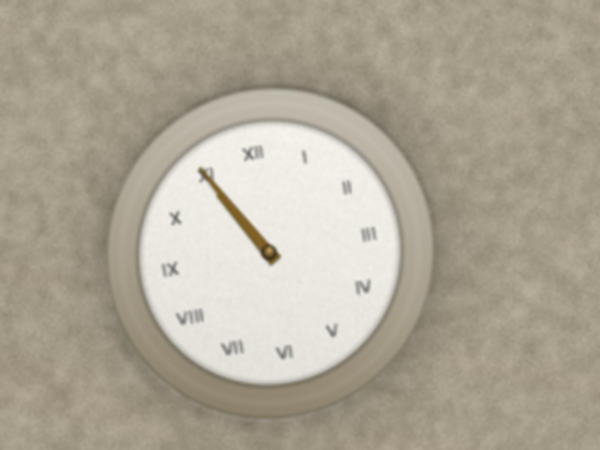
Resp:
10:55
